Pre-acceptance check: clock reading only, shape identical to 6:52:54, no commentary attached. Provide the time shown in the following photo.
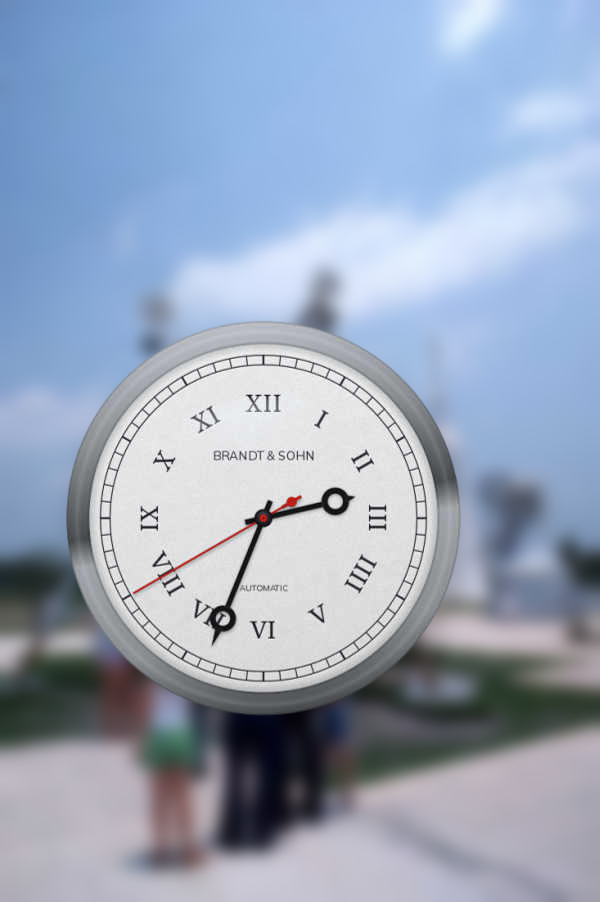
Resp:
2:33:40
